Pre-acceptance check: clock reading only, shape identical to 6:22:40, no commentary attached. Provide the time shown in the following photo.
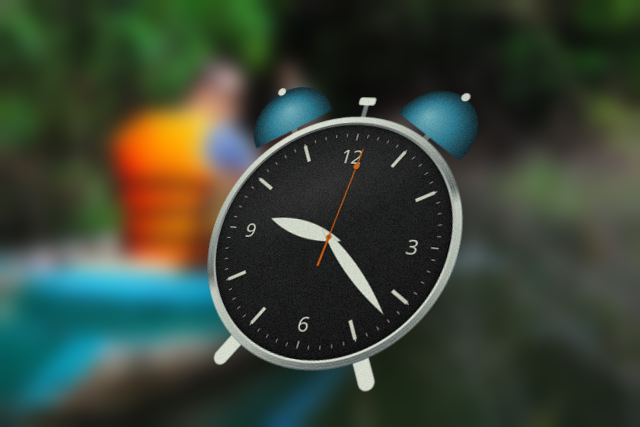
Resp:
9:22:01
